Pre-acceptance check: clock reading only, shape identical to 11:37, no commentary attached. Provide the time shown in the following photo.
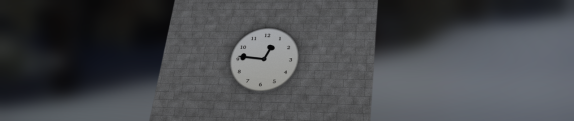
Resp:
12:46
